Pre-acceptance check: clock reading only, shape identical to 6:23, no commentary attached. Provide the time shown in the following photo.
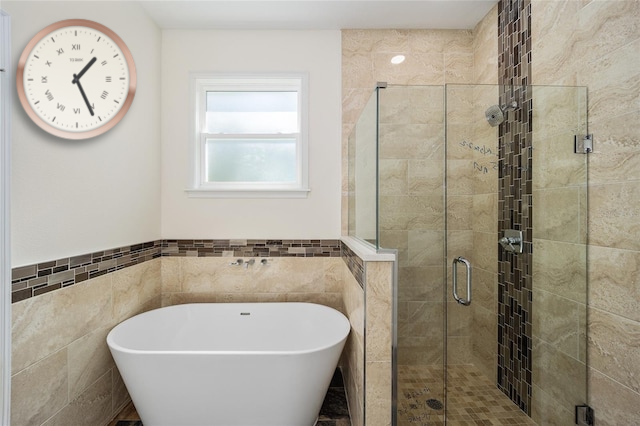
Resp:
1:26
